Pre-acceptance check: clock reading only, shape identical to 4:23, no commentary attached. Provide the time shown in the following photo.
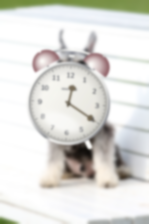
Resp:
12:20
